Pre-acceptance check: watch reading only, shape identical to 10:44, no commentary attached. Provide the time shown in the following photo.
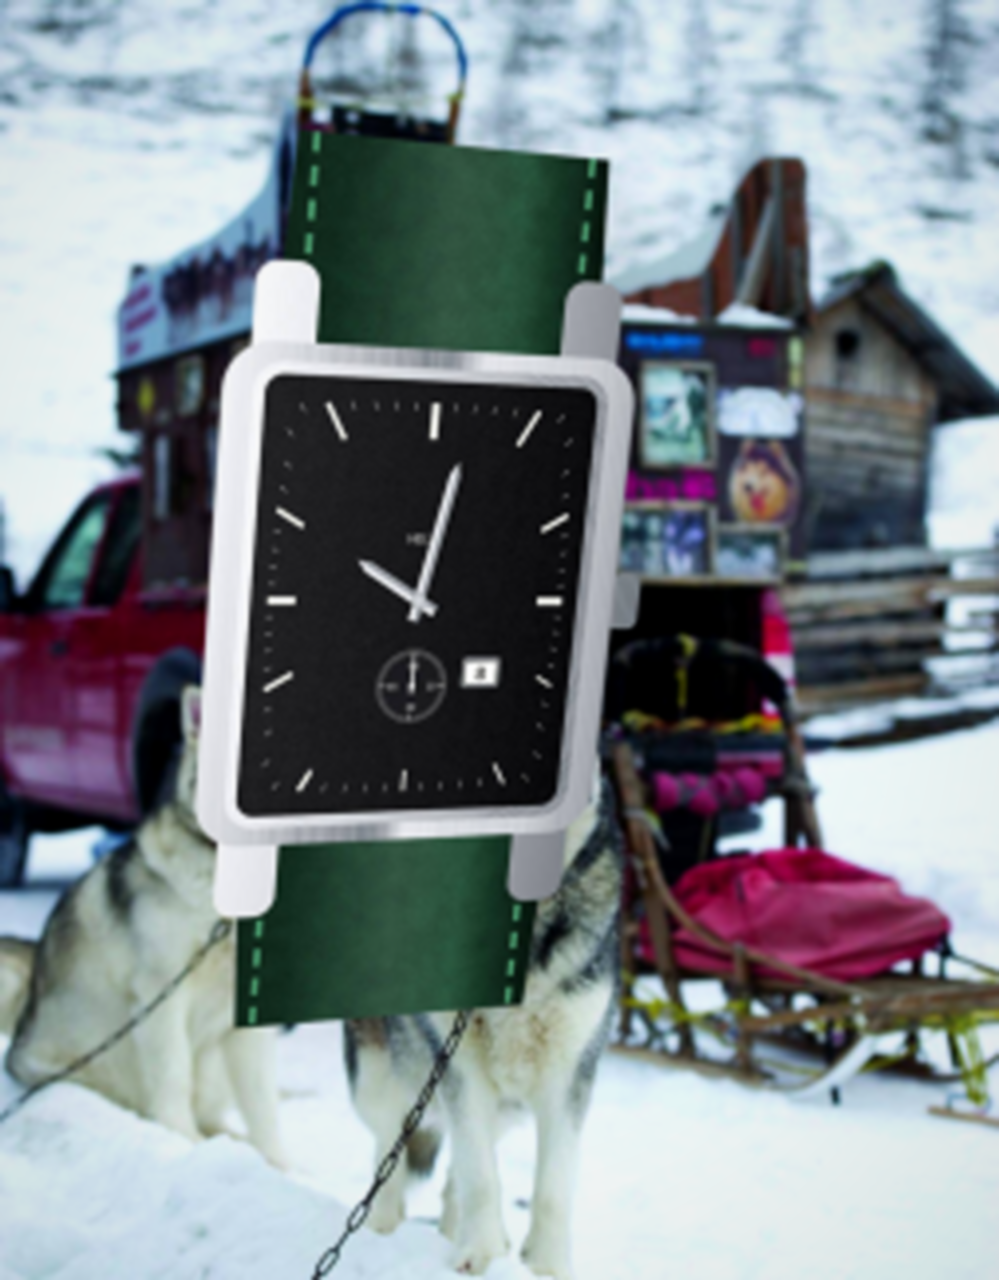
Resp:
10:02
